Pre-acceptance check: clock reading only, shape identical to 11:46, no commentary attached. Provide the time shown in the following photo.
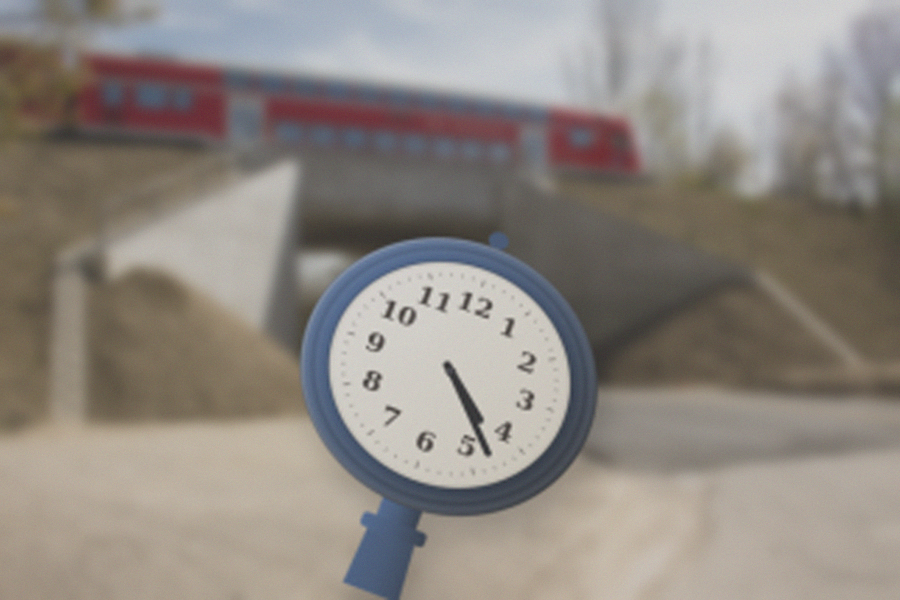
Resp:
4:23
